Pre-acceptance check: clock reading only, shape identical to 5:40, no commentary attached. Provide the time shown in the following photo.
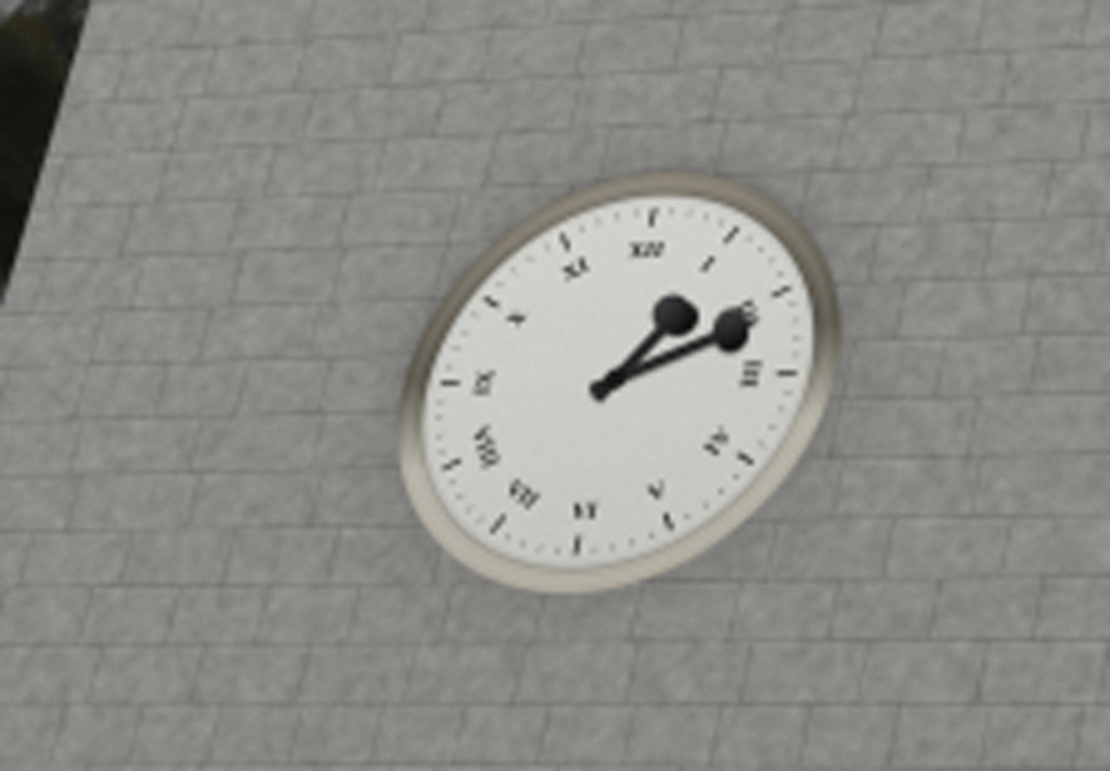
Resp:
1:11
